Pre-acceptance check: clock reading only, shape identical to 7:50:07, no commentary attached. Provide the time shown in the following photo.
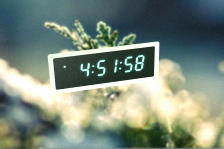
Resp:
4:51:58
